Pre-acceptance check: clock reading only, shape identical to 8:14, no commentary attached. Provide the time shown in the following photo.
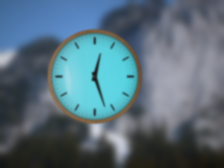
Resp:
12:27
